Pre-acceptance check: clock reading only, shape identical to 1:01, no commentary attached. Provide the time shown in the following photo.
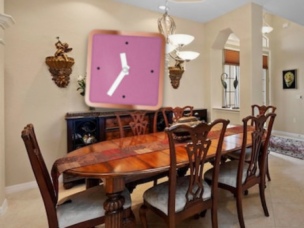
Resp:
11:35
